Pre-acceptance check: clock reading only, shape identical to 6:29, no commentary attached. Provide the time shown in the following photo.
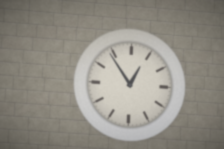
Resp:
12:54
